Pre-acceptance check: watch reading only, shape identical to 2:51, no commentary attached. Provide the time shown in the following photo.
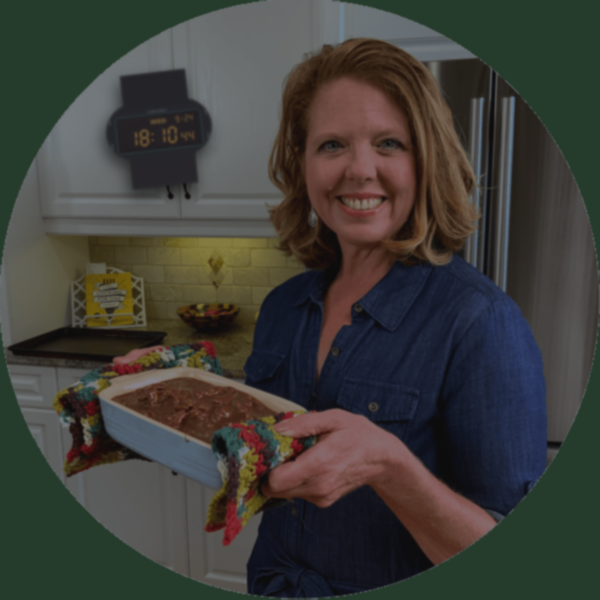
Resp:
18:10
